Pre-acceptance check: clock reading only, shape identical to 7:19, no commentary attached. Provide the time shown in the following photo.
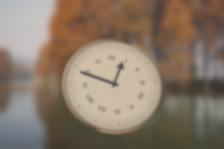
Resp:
12:49
